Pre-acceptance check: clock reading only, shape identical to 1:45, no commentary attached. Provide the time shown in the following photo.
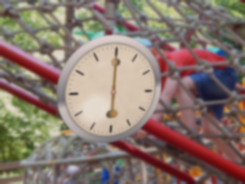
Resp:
6:00
